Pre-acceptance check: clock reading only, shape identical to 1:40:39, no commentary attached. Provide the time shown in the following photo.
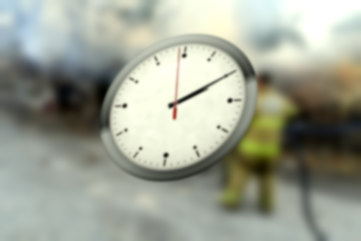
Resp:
2:09:59
